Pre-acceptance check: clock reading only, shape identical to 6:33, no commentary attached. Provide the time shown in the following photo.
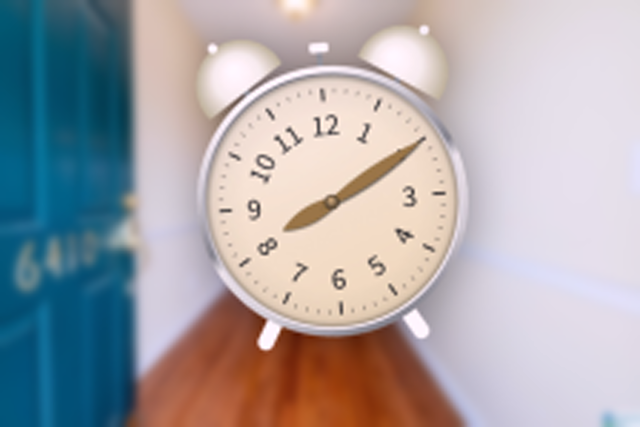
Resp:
8:10
